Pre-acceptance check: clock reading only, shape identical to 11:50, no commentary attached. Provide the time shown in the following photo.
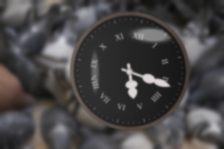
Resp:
5:16
